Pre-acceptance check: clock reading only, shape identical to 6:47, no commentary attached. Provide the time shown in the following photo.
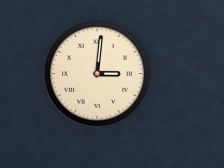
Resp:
3:01
